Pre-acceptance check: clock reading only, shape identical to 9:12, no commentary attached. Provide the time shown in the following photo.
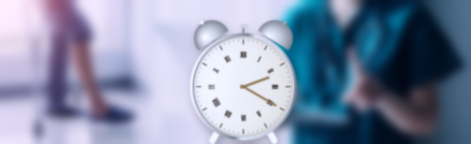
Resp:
2:20
